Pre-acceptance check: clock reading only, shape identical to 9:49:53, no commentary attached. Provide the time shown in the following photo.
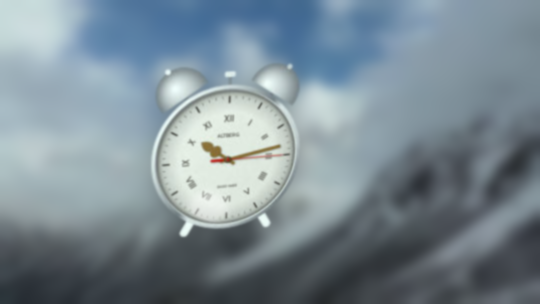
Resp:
10:13:15
